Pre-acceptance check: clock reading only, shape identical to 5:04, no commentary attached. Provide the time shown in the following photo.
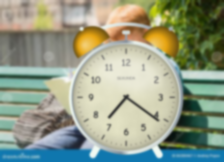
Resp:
7:21
